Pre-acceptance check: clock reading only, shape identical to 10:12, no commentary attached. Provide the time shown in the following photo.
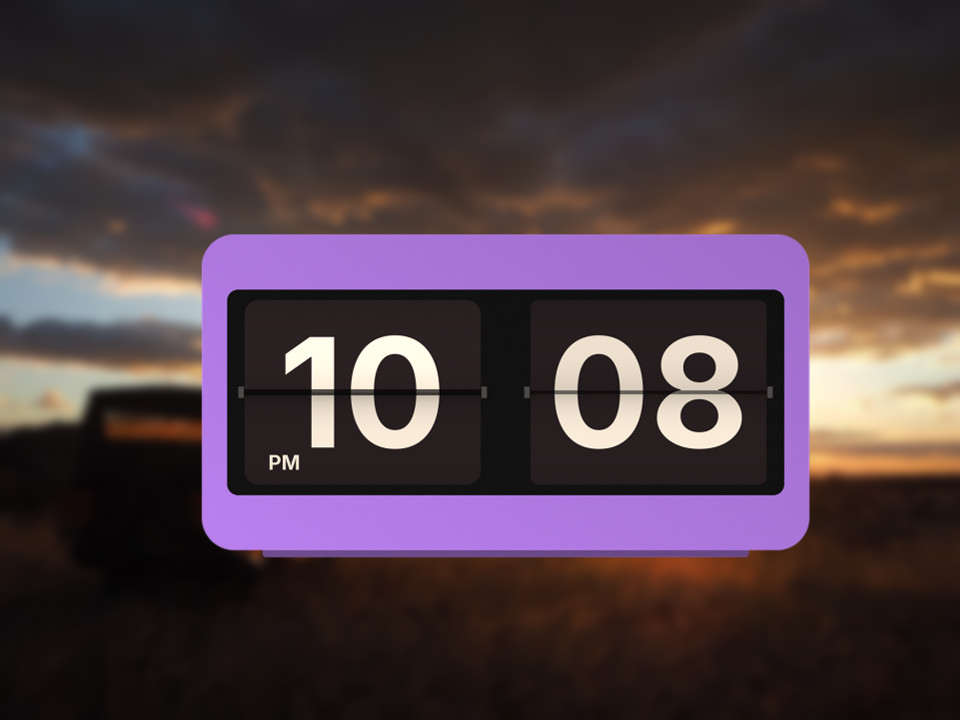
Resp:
10:08
